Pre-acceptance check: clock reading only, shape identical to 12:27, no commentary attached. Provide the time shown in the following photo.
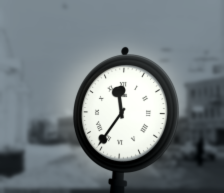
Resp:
11:36
